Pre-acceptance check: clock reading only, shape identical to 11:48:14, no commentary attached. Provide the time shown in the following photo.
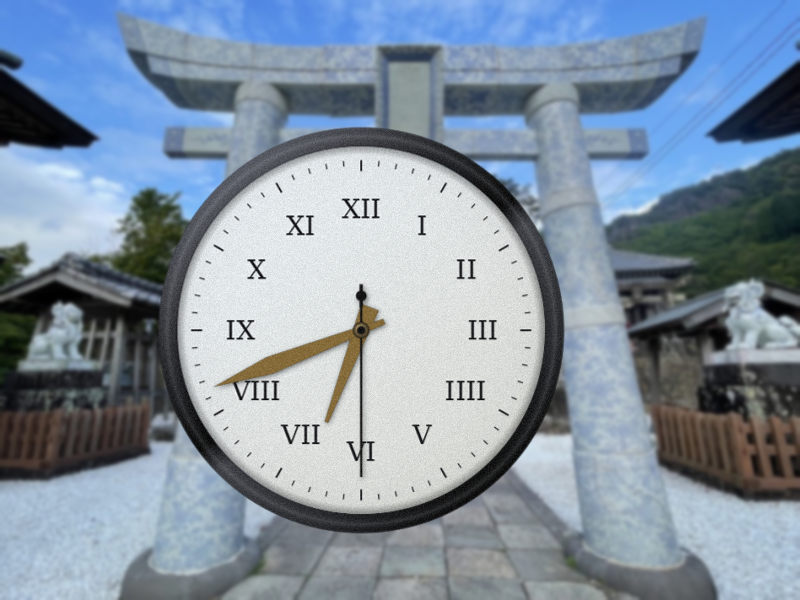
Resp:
6:41:30
